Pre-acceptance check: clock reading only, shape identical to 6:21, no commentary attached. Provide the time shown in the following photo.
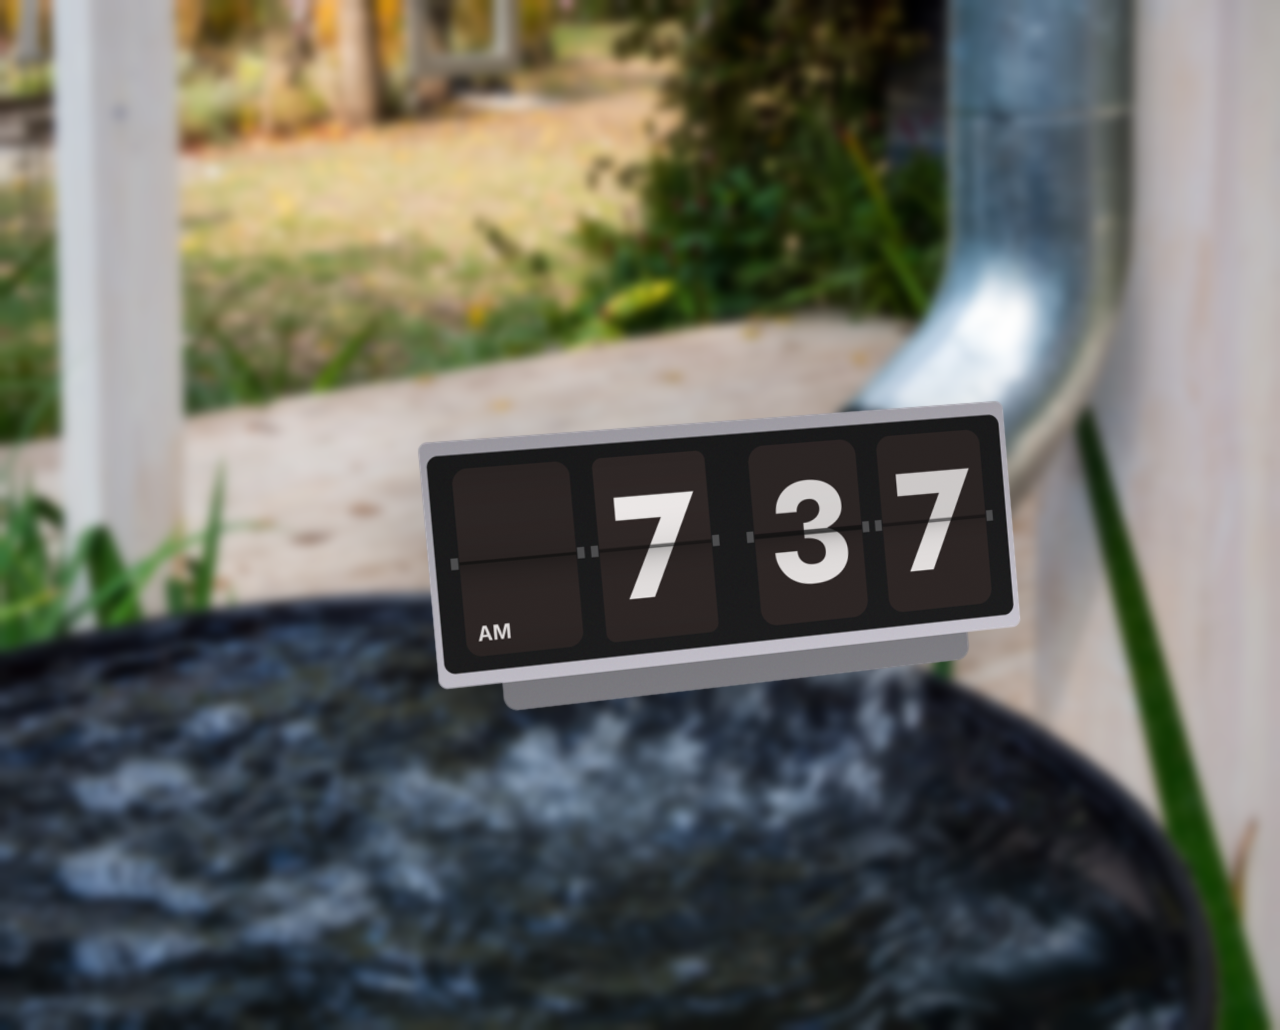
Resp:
7:37
